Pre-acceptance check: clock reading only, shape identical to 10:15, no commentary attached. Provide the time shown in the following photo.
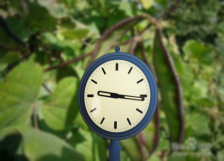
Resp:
9:16
